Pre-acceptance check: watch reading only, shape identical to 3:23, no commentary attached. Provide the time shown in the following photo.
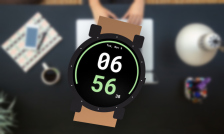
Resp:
6:56
